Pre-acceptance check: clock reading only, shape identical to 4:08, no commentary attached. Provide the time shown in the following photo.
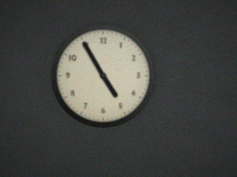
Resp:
4:55
